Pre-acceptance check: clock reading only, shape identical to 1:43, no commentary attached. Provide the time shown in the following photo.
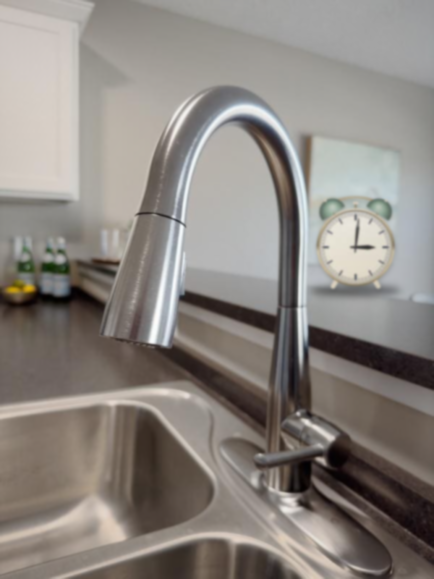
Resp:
3:01
